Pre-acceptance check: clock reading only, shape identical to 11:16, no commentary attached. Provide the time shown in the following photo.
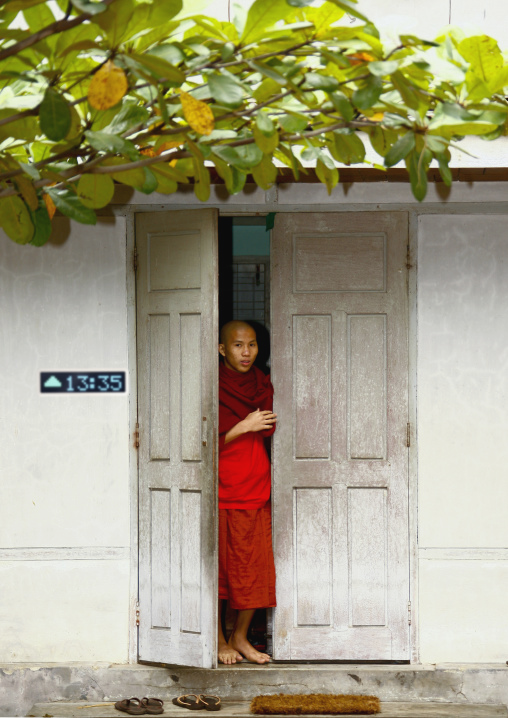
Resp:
13:35
